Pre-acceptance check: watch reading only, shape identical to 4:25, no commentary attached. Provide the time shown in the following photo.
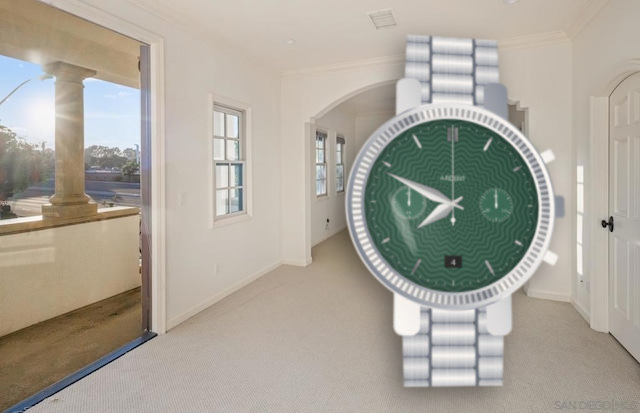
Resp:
7:49
